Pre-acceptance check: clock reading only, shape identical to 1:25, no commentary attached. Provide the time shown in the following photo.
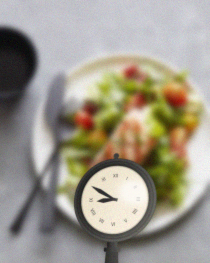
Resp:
8:50
